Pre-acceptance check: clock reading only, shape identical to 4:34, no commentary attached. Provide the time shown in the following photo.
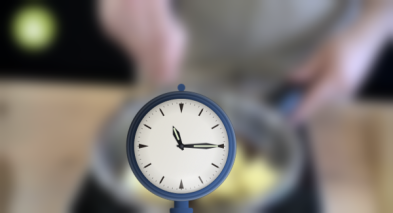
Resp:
11:15
